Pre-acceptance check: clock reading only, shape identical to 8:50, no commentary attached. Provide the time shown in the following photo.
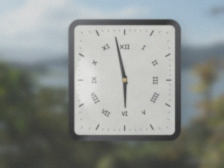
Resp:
5:58
